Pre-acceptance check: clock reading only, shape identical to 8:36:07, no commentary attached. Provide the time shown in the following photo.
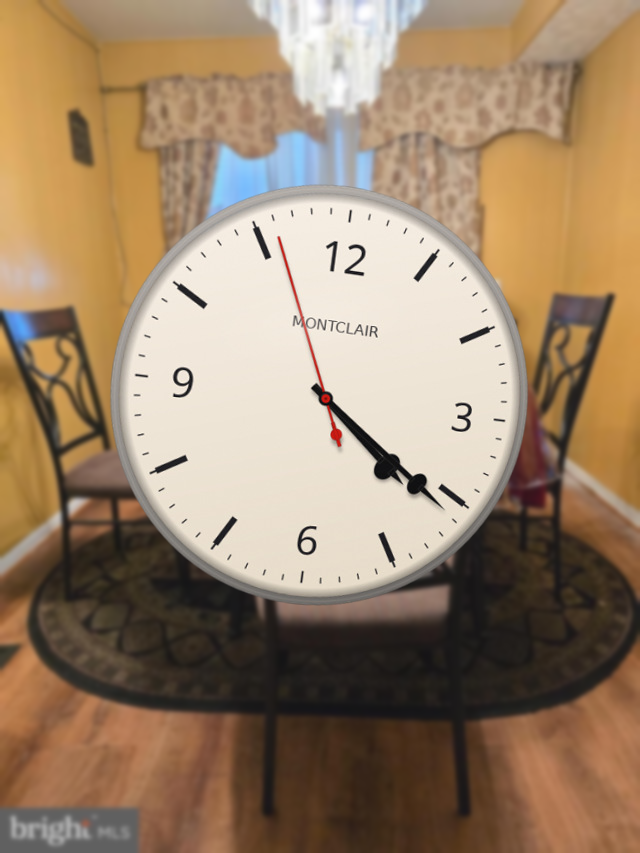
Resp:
4:20:56
